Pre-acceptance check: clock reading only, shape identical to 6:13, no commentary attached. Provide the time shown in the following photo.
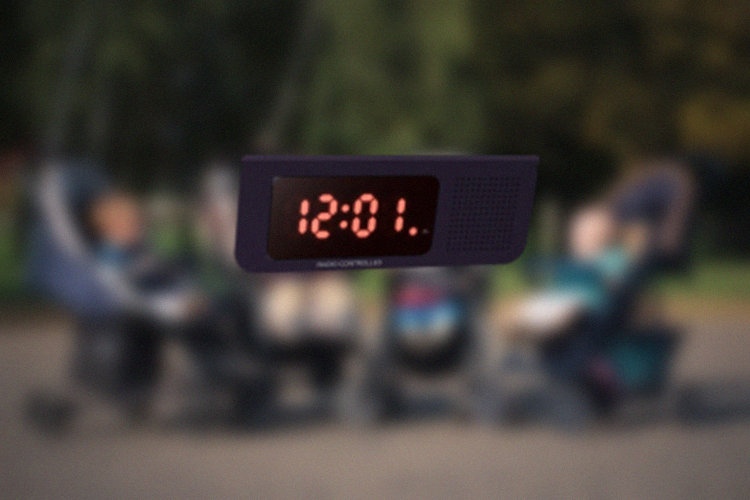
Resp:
12:01
